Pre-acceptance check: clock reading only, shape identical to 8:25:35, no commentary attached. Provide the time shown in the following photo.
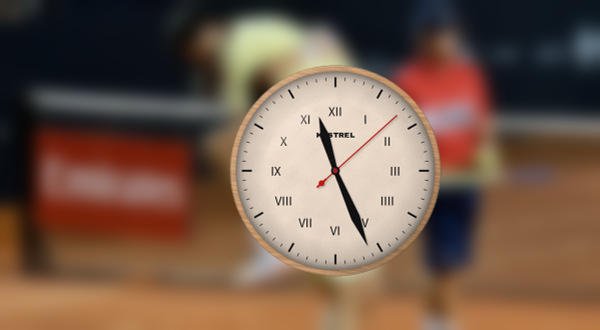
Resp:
11:26:08
